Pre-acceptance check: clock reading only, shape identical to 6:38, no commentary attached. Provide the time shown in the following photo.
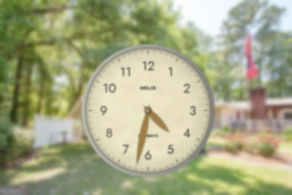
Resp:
4:32
